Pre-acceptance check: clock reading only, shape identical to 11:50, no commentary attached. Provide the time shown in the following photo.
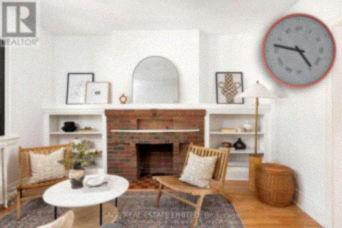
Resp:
4:47
